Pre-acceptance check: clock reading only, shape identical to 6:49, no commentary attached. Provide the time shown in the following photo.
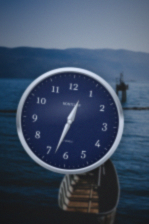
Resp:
12:33
